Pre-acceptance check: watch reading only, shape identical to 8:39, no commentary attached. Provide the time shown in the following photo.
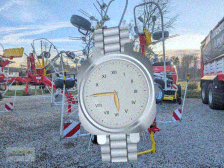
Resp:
5:45
